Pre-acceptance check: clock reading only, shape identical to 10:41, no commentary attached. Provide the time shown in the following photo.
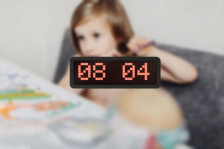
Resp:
8:04
